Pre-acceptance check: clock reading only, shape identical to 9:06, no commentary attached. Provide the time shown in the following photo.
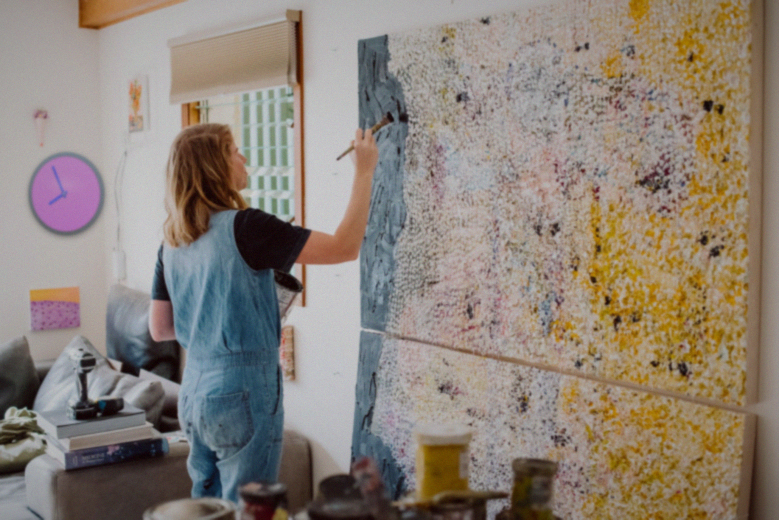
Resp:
7:56
